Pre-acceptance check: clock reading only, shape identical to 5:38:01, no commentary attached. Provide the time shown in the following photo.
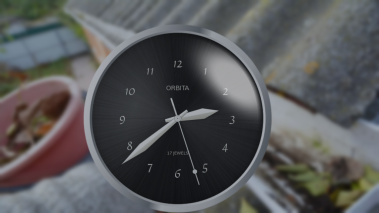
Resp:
2:38:27
